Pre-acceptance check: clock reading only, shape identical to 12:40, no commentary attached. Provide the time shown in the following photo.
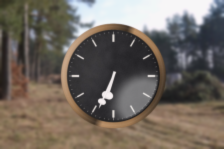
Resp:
6:34
